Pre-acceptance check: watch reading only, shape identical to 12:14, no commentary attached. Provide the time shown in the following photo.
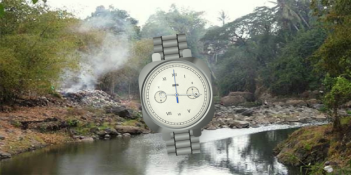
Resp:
9:16
